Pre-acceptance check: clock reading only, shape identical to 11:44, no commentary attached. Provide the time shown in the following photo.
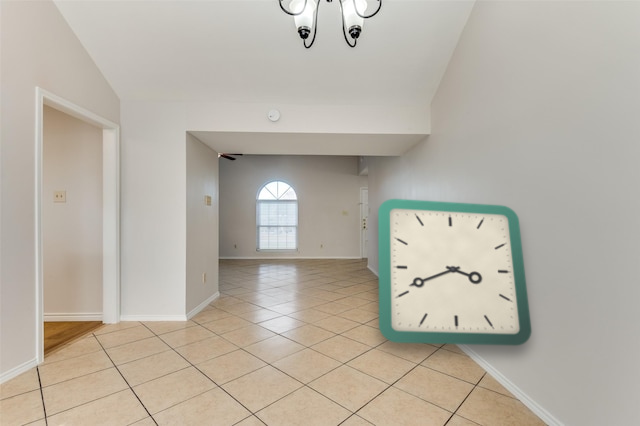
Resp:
3:41
